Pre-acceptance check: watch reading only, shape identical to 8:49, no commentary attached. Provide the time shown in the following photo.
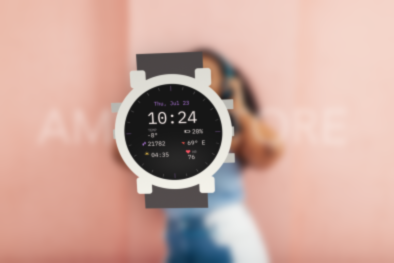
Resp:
10:24
